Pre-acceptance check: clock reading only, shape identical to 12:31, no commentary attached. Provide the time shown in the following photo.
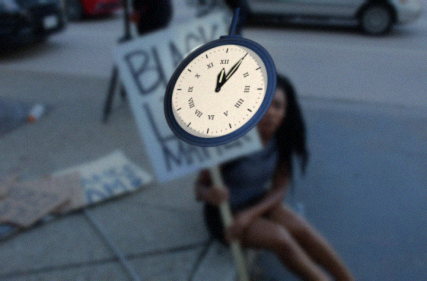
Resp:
12:05
